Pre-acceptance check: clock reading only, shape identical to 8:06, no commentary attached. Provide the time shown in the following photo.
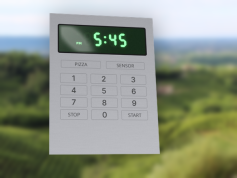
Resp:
5:45
